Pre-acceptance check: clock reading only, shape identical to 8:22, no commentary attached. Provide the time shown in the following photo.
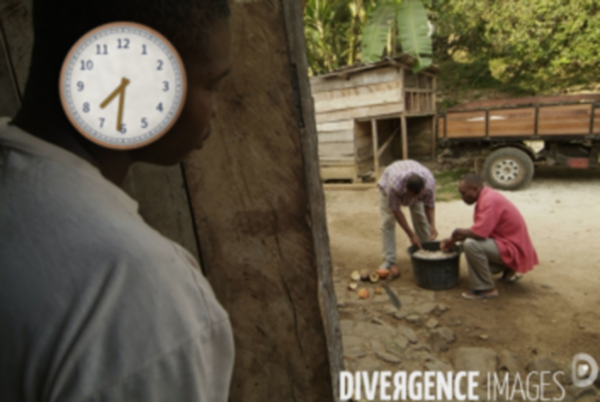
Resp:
7:31
